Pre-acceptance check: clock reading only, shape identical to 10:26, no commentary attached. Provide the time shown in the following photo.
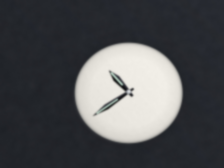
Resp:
10:39
